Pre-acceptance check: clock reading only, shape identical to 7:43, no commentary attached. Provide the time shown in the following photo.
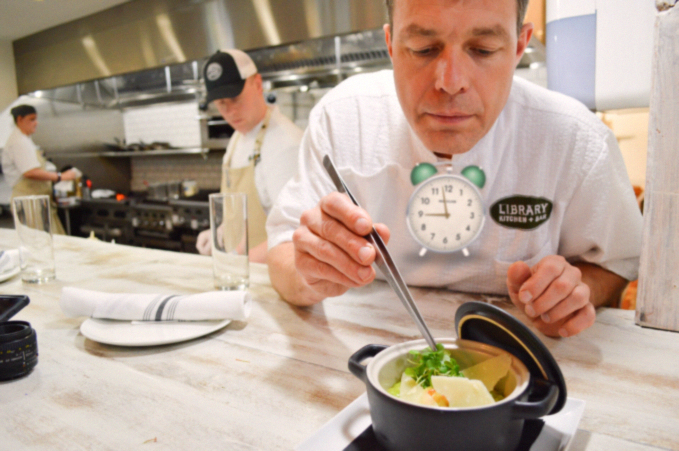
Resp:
8:58
